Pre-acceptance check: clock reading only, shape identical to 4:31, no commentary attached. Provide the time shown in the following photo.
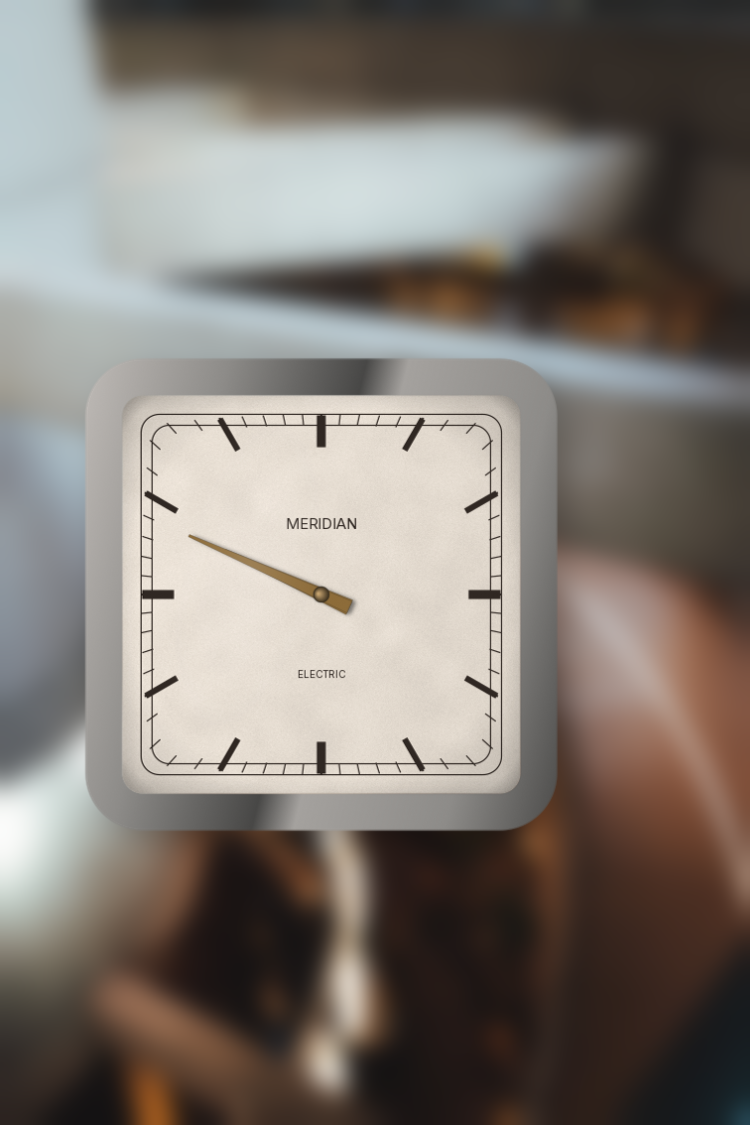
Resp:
9:49
